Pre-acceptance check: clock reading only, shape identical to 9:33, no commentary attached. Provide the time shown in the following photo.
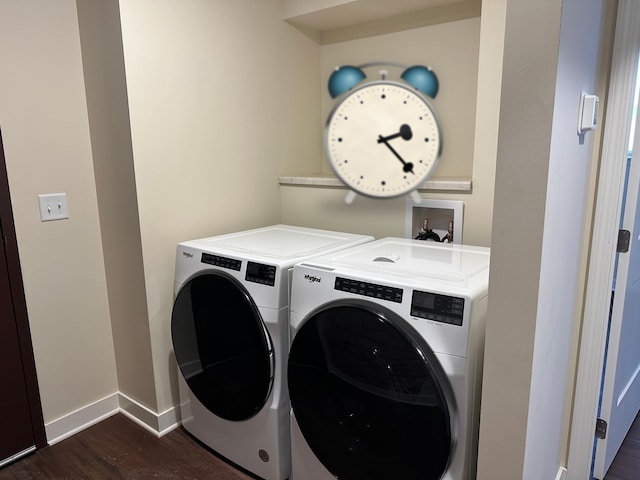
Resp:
2:23
